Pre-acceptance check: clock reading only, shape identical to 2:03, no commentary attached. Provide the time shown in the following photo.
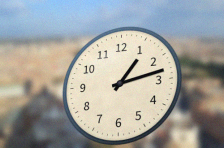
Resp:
1:13
